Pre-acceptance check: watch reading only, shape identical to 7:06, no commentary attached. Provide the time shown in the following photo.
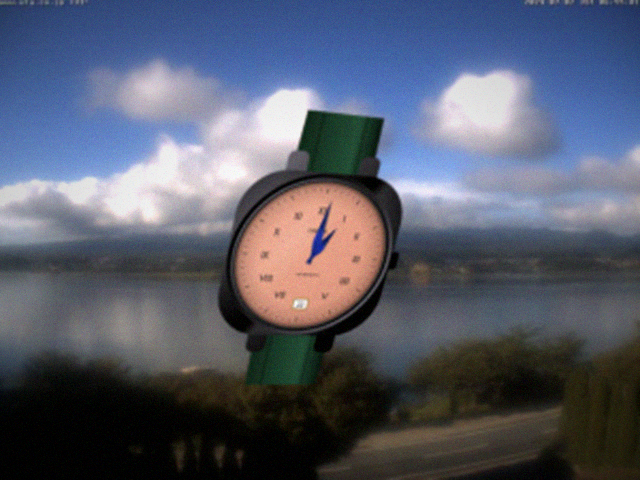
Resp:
1:01
